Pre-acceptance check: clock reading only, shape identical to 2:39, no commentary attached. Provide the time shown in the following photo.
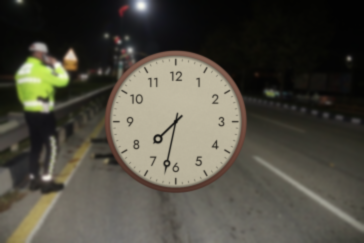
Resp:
7:32
